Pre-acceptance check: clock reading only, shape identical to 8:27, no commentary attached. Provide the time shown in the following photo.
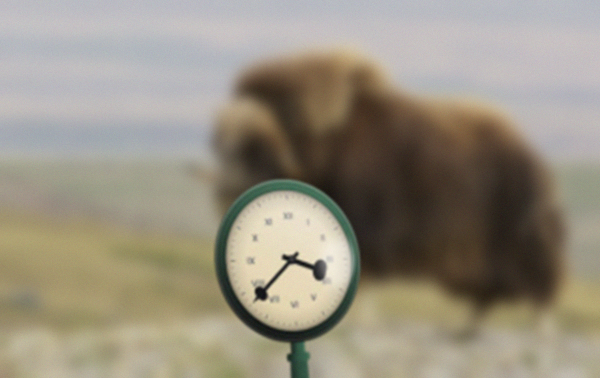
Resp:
3:38
